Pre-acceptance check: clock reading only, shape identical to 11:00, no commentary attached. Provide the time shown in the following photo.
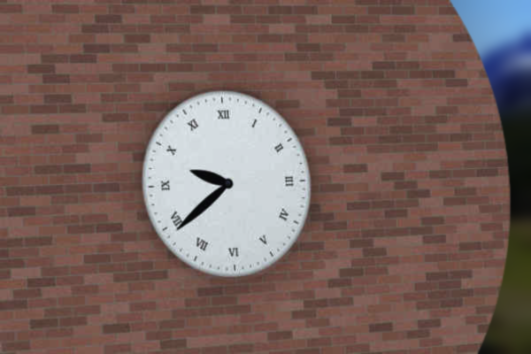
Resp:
9:39
